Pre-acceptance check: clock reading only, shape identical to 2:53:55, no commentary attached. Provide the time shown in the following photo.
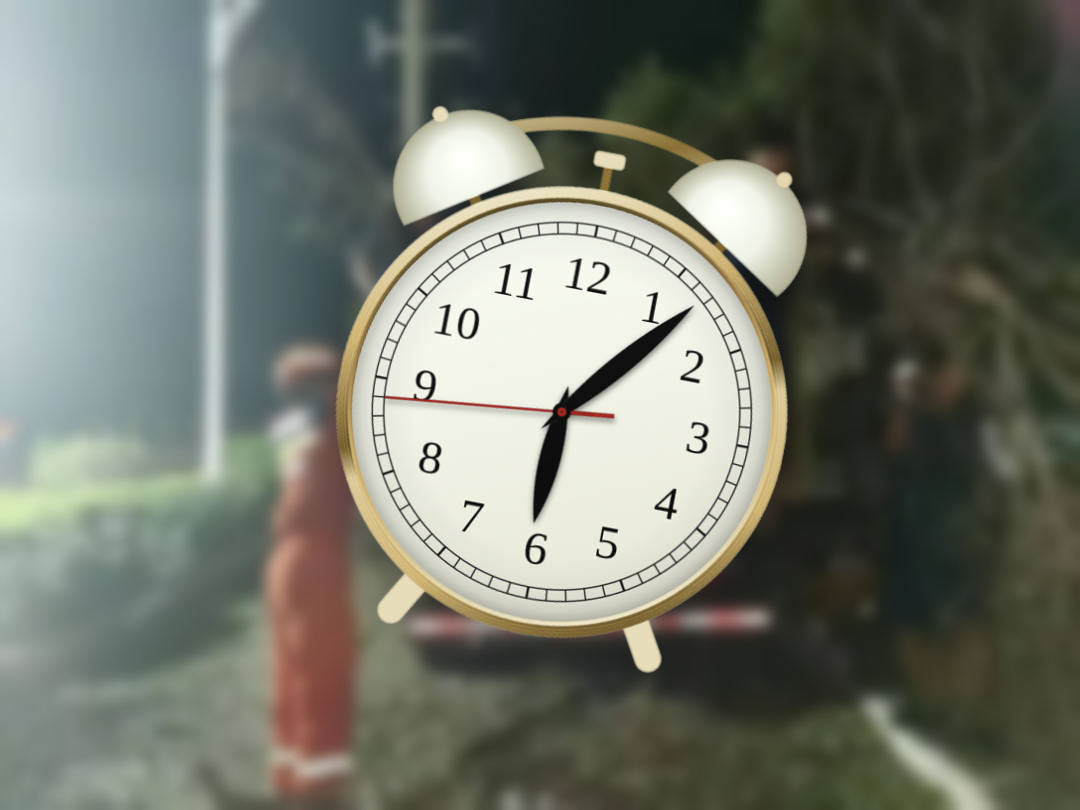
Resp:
6:06:44
